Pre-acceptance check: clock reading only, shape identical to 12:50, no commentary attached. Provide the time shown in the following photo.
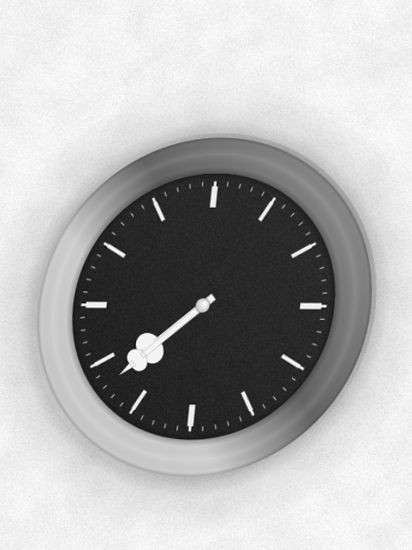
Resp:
7:38
